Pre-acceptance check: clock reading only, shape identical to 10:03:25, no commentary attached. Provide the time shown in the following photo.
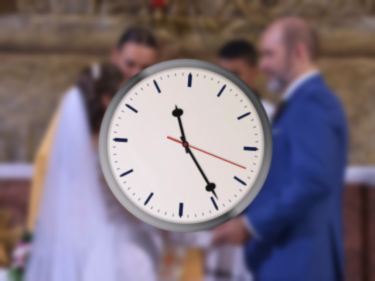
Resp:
11:24:18
